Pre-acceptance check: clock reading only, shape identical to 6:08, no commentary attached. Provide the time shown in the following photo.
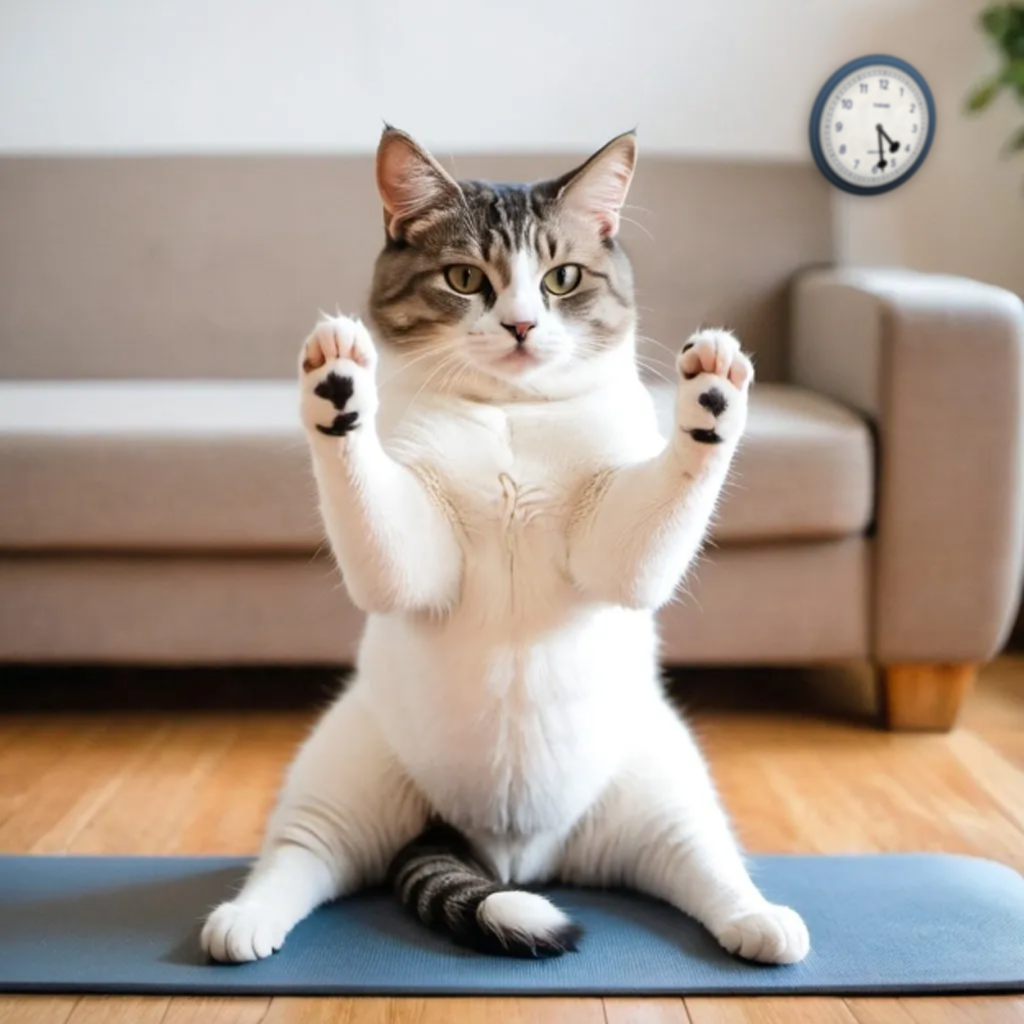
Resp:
4:28
